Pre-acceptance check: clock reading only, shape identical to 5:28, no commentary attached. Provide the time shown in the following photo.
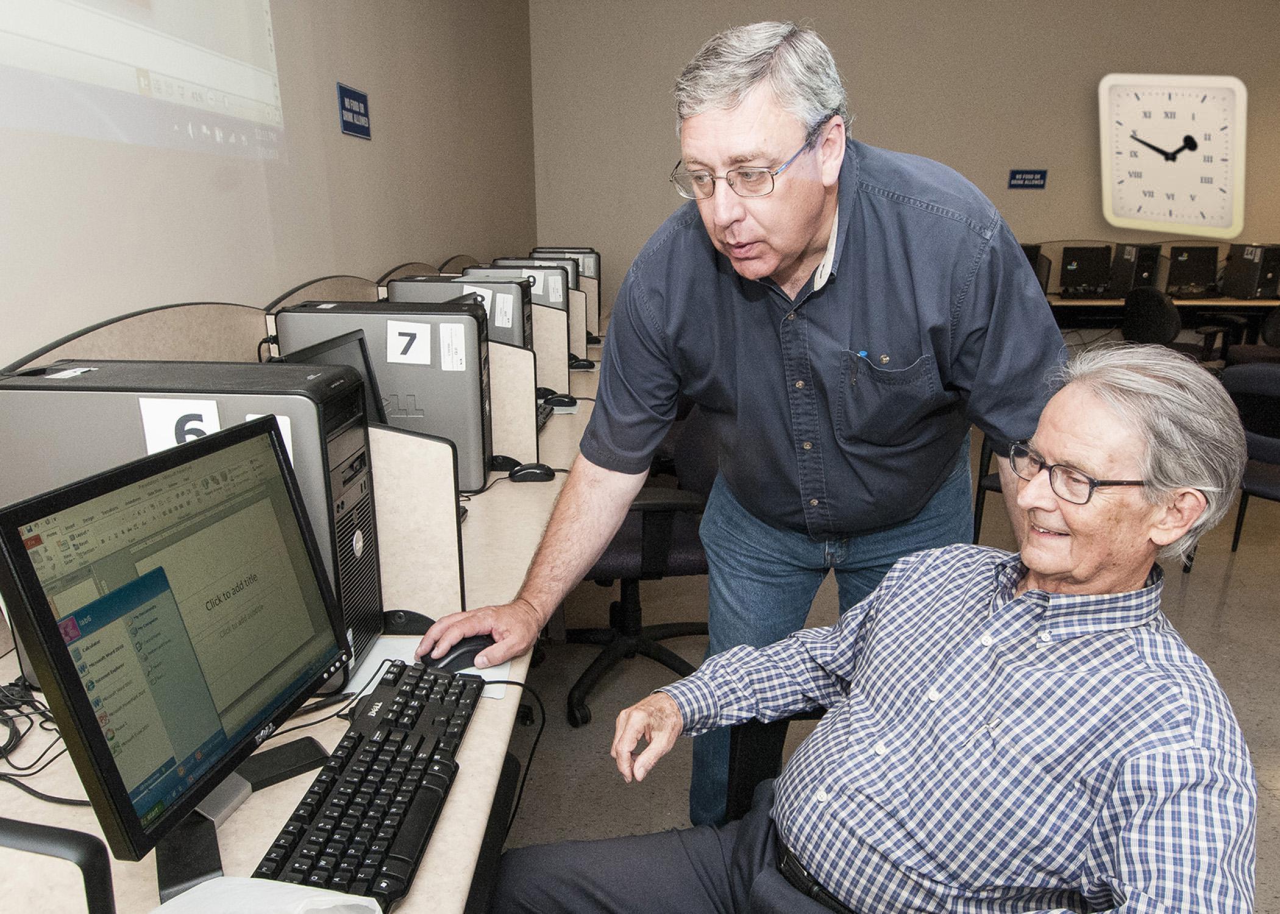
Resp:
1:49
